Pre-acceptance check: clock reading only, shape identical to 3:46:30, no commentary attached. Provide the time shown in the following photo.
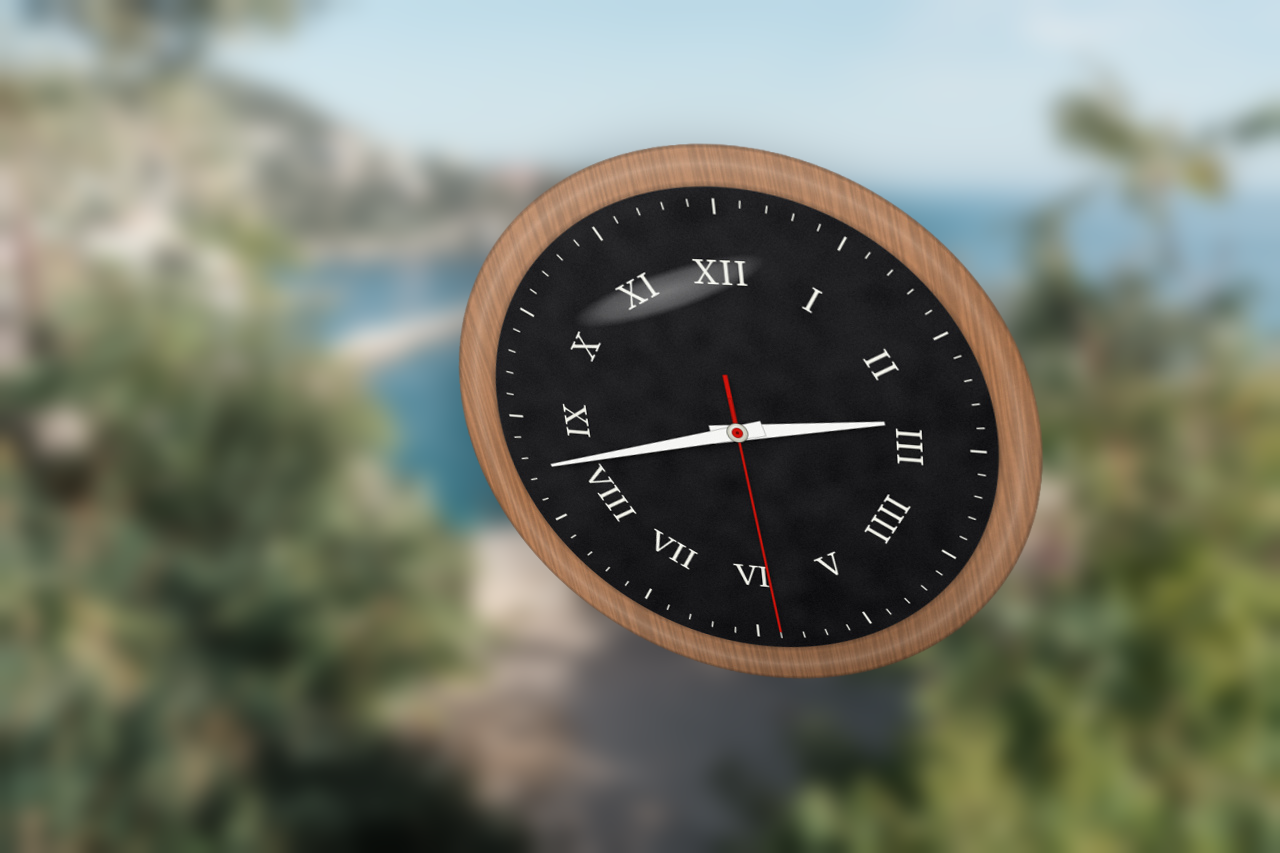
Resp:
2:42:29
